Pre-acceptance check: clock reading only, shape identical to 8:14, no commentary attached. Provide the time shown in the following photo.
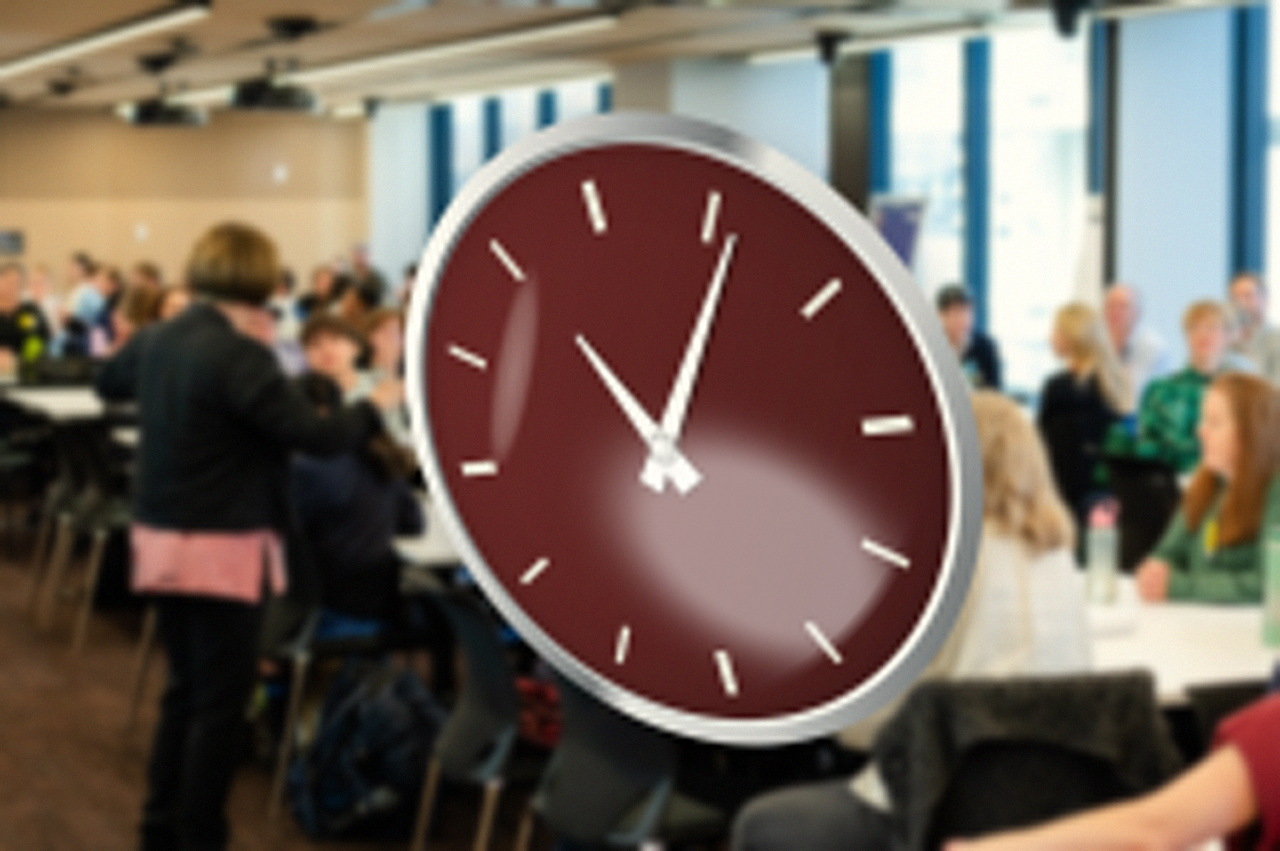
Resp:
11:06
